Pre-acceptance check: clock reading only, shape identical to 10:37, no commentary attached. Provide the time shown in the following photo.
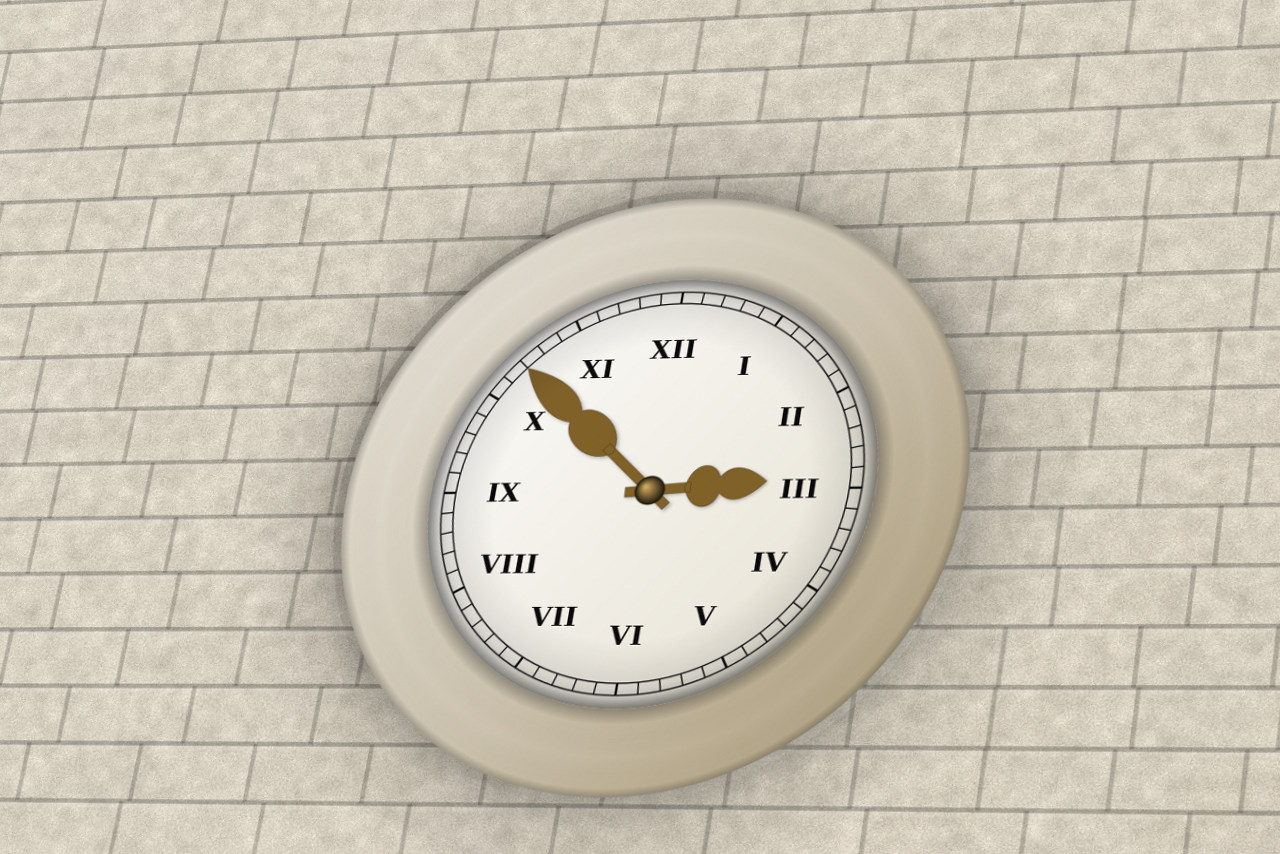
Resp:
2:52
